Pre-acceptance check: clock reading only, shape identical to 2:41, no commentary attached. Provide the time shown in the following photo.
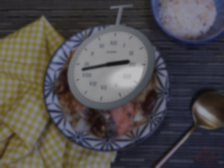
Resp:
2:43
